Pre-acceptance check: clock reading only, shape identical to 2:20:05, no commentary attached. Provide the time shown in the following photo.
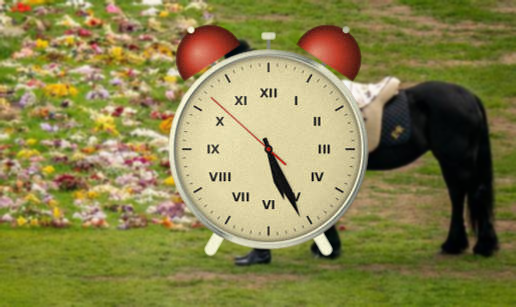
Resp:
5:25:52
